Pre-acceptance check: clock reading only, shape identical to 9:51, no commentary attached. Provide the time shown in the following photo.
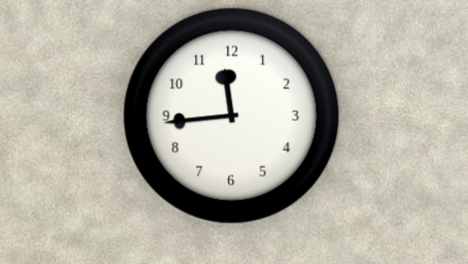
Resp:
11:44
